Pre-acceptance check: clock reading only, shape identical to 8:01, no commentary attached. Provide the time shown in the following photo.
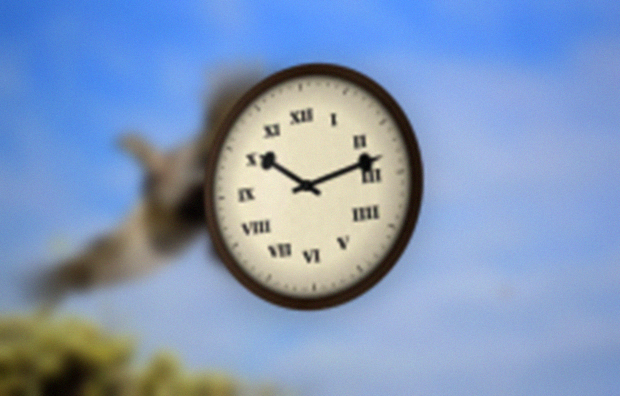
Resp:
10:13
